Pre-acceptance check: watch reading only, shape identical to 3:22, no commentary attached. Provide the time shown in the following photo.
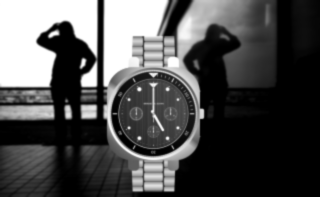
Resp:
5:00
